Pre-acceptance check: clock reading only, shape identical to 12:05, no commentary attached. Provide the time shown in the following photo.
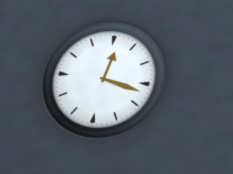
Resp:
12:17
